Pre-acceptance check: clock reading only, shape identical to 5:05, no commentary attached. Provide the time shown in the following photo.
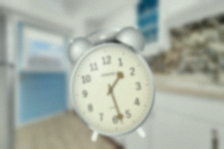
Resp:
1:28
